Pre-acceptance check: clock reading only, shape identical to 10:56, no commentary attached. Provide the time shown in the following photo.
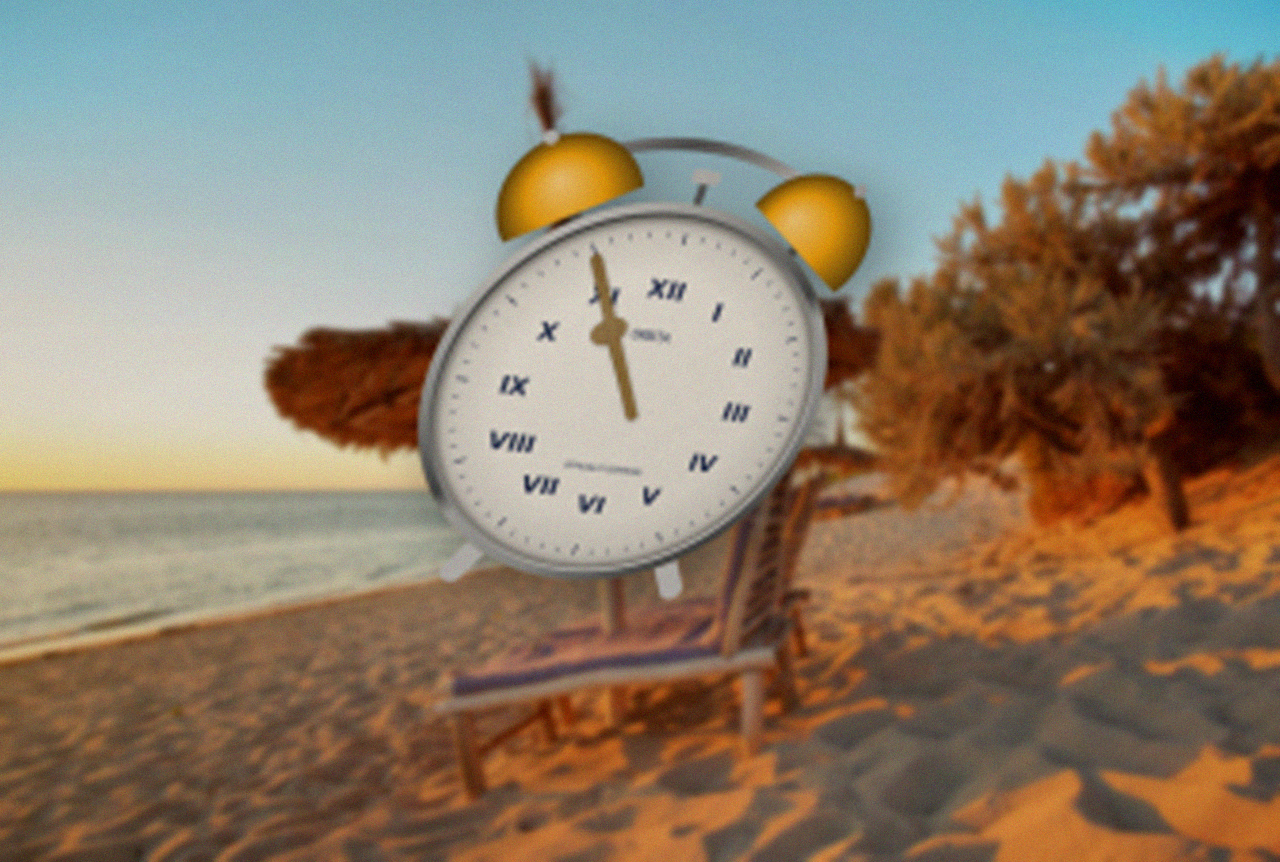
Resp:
10:55
